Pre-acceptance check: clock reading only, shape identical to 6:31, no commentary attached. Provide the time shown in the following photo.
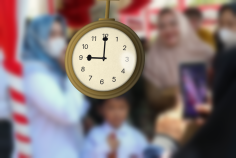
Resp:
9:00
